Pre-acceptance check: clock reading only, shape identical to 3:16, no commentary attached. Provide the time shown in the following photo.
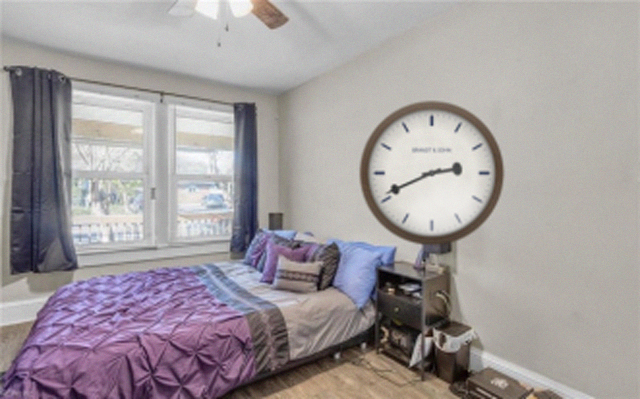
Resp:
2:41
